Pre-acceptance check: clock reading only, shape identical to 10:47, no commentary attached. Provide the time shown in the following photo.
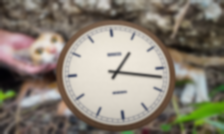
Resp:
1:17
